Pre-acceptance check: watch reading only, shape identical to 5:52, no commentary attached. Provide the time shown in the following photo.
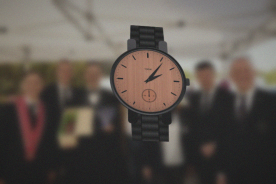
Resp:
2:06
